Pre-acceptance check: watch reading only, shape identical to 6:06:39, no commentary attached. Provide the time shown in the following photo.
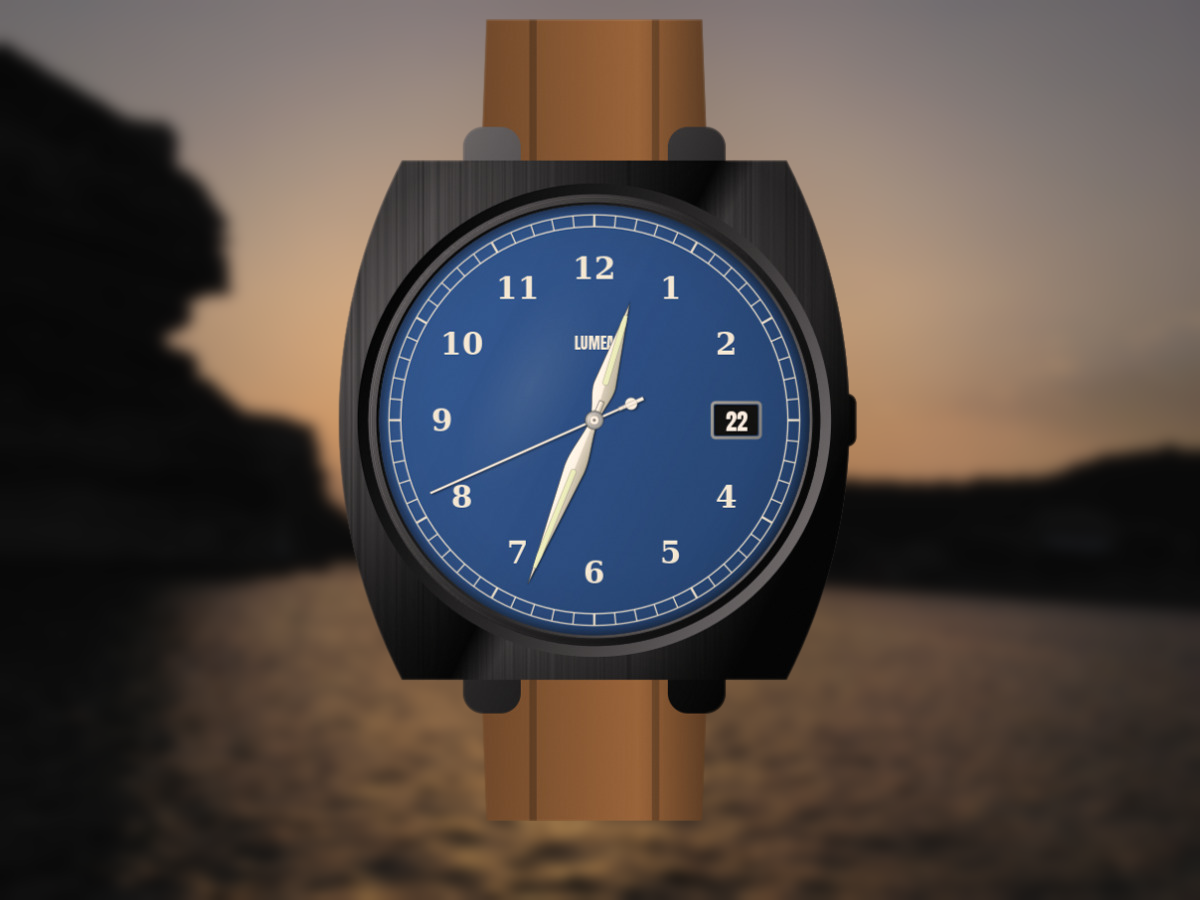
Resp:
12:33:41
